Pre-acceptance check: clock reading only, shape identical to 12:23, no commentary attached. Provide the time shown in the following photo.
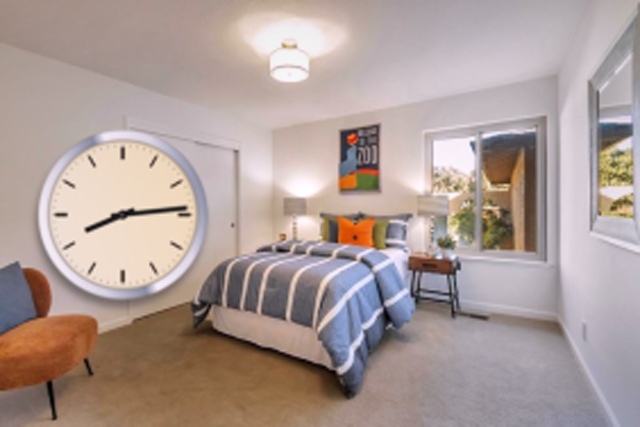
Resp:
8:14
